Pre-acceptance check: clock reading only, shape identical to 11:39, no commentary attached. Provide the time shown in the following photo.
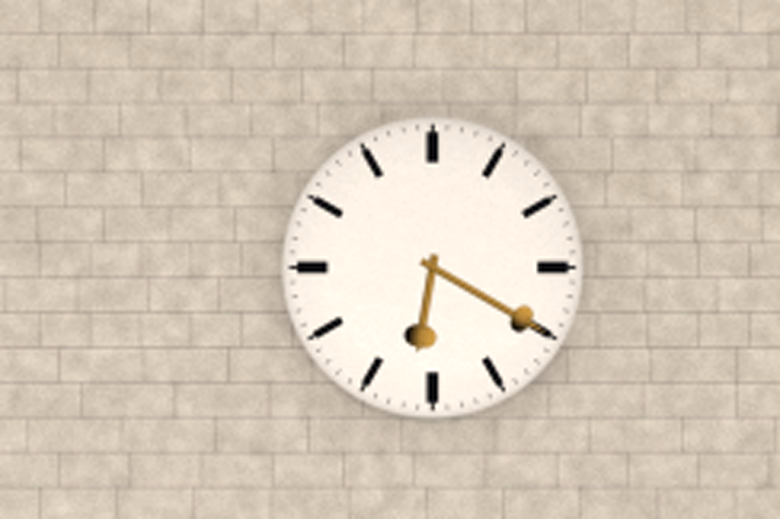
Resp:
6:20
